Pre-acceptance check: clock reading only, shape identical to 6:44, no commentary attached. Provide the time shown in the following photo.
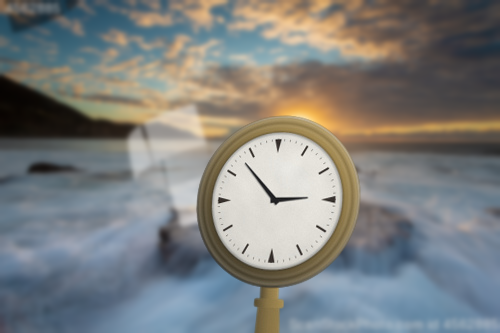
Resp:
2:53
